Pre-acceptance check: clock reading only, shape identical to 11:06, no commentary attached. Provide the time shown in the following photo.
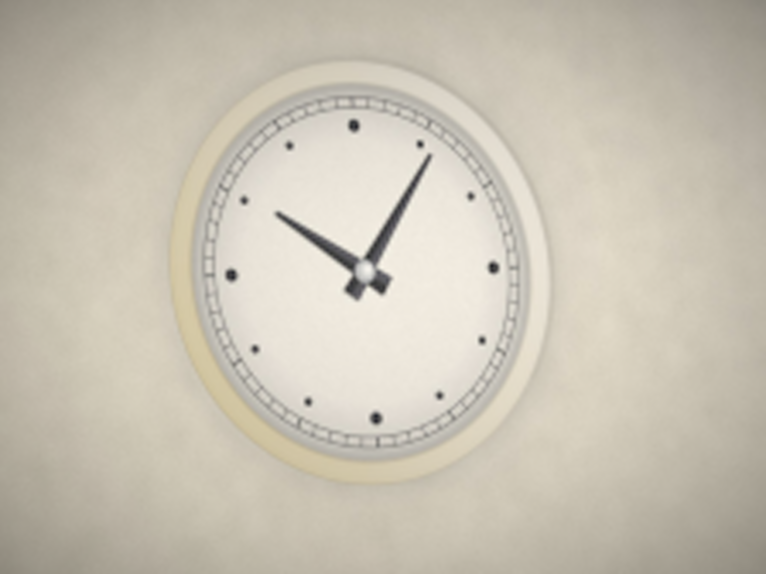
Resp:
10:06
